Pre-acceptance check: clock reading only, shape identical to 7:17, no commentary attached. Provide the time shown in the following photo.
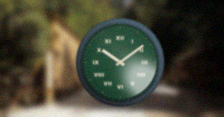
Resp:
10:09
